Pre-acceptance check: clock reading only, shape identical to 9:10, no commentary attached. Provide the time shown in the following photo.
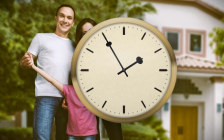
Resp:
1:55
